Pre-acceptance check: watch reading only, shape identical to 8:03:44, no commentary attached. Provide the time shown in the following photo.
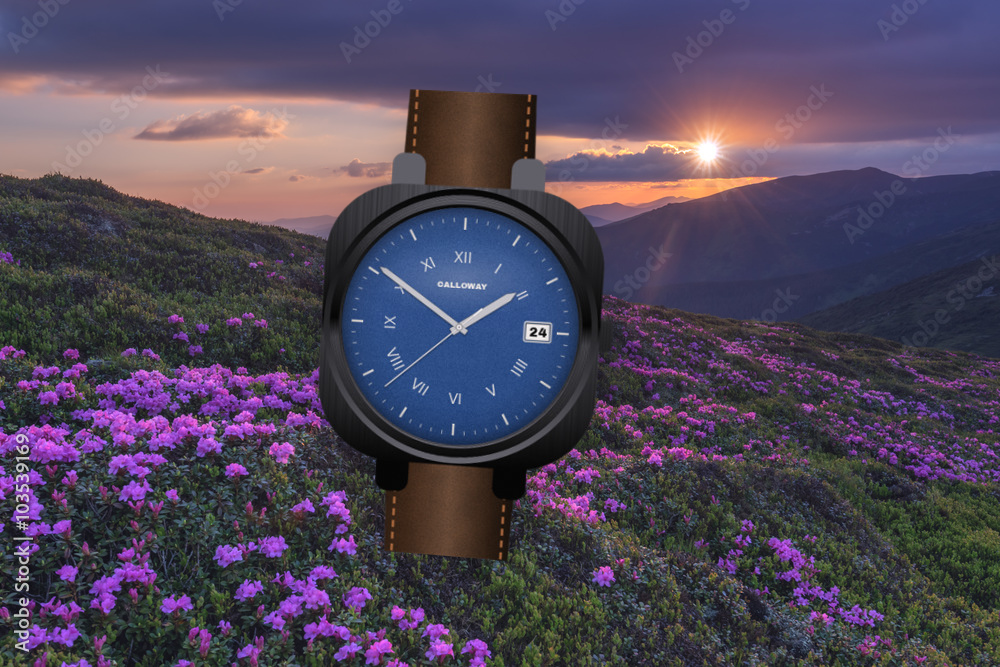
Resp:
1:50:38
